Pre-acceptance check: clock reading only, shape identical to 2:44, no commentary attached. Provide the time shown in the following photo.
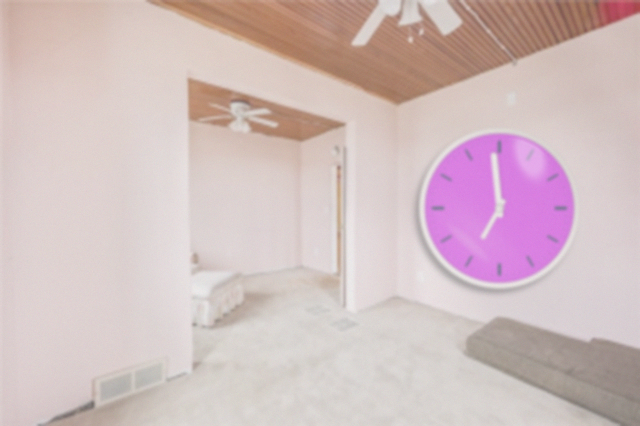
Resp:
6:59
